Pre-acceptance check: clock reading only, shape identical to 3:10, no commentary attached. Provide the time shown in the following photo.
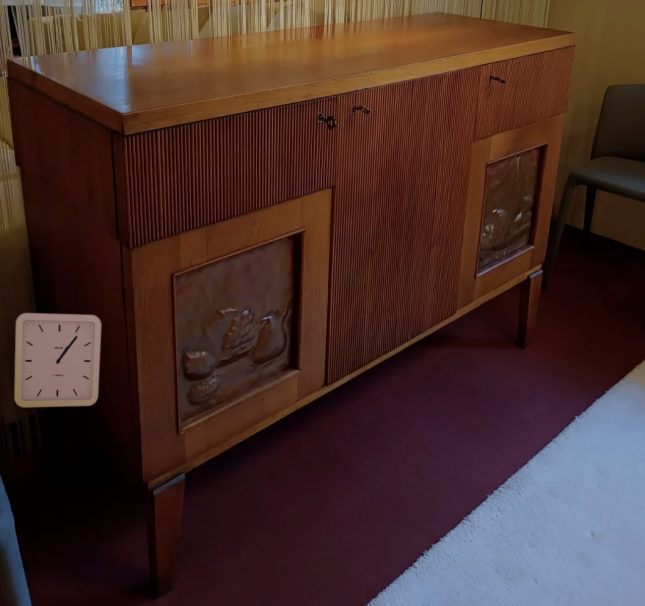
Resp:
1:06
